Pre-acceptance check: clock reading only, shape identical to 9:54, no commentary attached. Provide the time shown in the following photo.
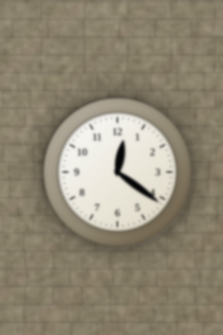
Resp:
12:21
